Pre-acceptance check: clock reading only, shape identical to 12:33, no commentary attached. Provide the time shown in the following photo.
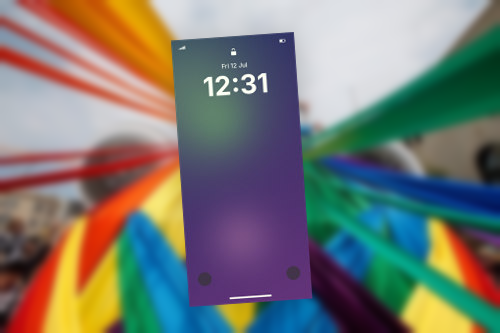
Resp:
12:31
